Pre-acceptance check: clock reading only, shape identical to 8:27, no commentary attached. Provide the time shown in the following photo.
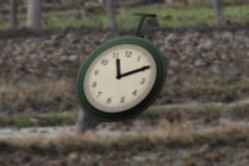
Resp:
11:10
